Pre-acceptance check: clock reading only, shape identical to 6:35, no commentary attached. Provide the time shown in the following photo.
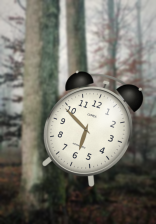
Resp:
5:49
